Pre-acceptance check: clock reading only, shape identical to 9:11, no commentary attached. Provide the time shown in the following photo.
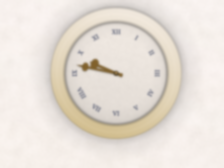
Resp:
9:47
